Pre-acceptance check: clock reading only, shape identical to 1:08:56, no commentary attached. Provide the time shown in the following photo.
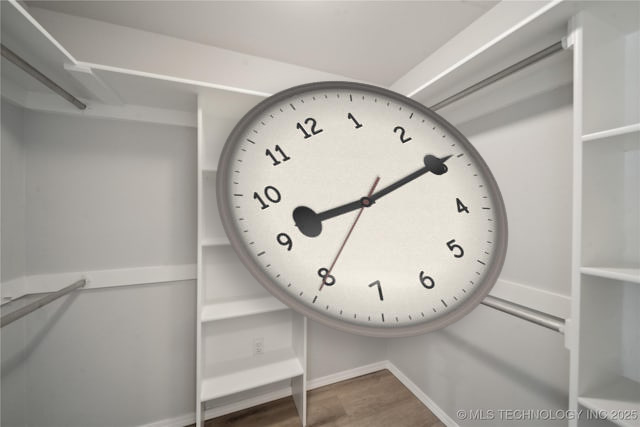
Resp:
9:14:40
